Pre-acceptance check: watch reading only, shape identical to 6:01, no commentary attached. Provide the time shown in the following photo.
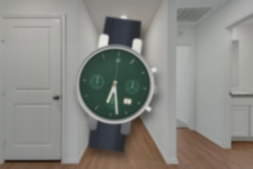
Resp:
6:28
